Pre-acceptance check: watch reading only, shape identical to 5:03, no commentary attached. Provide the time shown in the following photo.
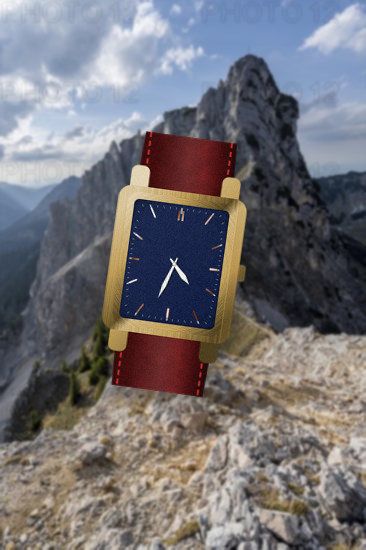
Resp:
4:33
